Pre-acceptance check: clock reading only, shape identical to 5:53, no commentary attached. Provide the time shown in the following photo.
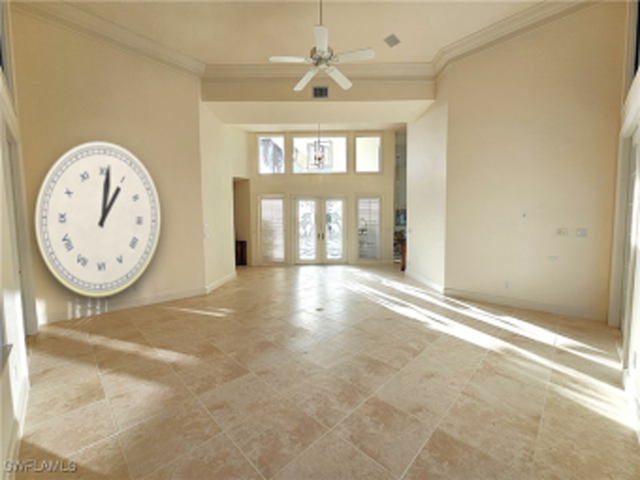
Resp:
1:01
